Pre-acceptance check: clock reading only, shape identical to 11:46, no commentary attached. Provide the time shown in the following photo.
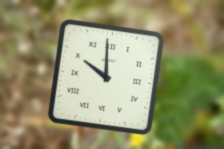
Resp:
9:59
